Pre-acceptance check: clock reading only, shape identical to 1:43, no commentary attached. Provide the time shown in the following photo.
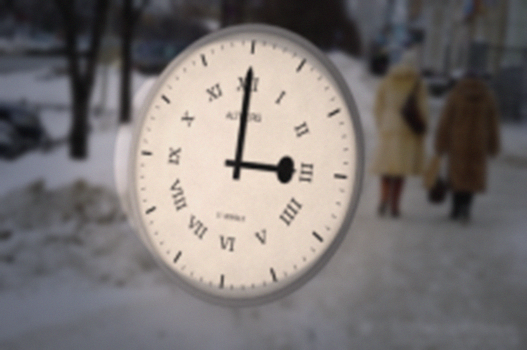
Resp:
3:00
